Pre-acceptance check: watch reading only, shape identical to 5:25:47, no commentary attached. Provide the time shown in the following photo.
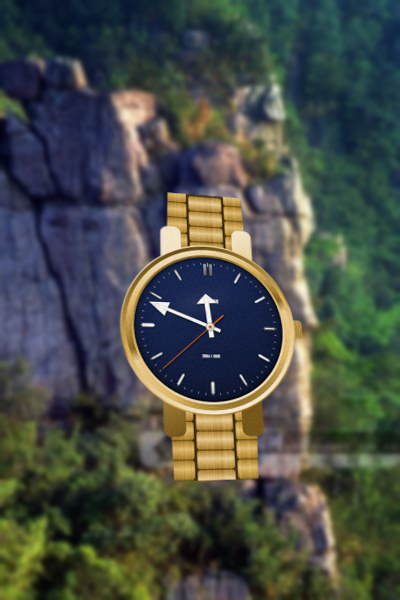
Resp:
11:48:38
